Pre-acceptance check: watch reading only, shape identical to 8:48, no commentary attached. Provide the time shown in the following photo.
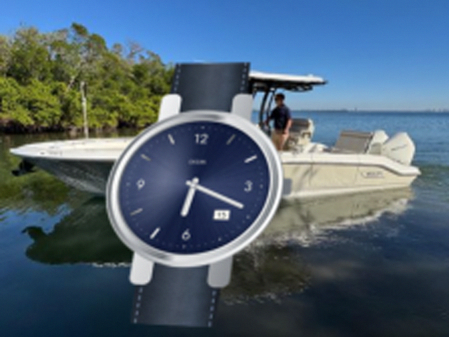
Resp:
6:19
